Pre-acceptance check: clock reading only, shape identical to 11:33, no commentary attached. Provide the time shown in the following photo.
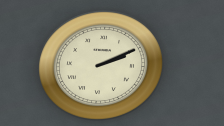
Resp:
2:10
